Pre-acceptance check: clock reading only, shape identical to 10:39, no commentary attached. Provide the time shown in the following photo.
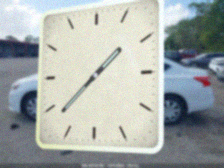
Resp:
1:38
